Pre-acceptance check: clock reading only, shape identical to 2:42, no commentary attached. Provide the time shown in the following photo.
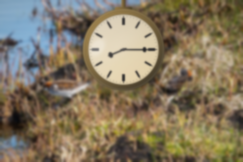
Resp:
8:15
